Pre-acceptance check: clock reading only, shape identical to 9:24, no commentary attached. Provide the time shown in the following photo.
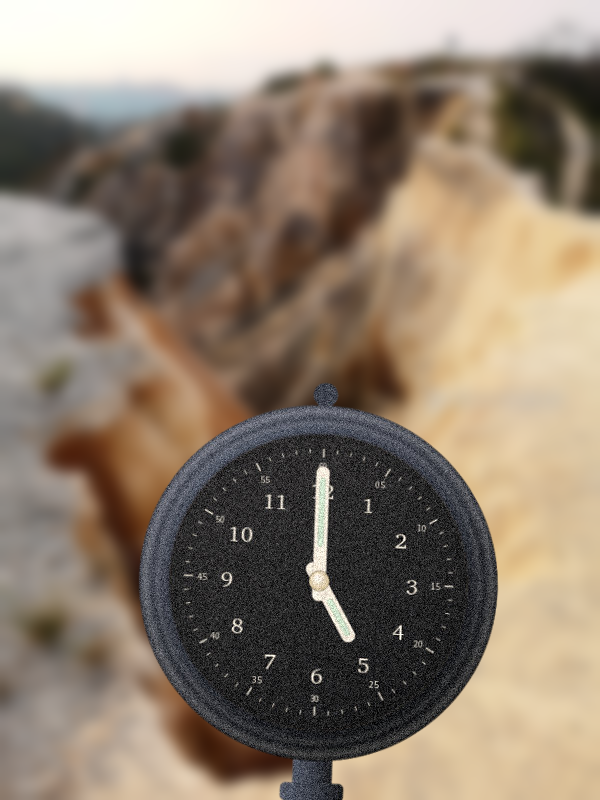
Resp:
5:00
